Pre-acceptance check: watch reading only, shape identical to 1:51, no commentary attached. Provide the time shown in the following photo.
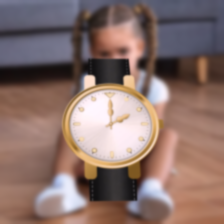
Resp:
2:00
